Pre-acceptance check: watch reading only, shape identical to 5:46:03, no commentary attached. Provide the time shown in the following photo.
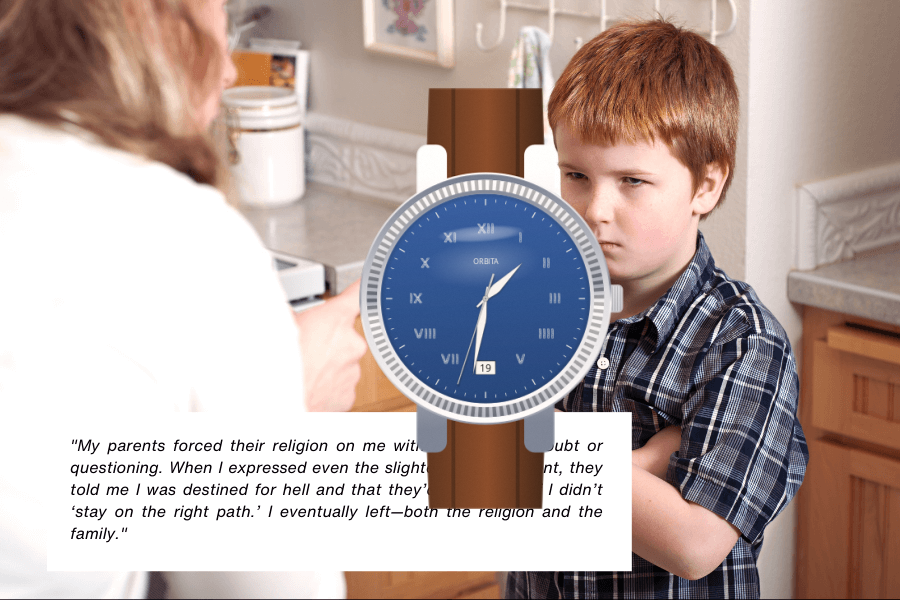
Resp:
1:31:33
